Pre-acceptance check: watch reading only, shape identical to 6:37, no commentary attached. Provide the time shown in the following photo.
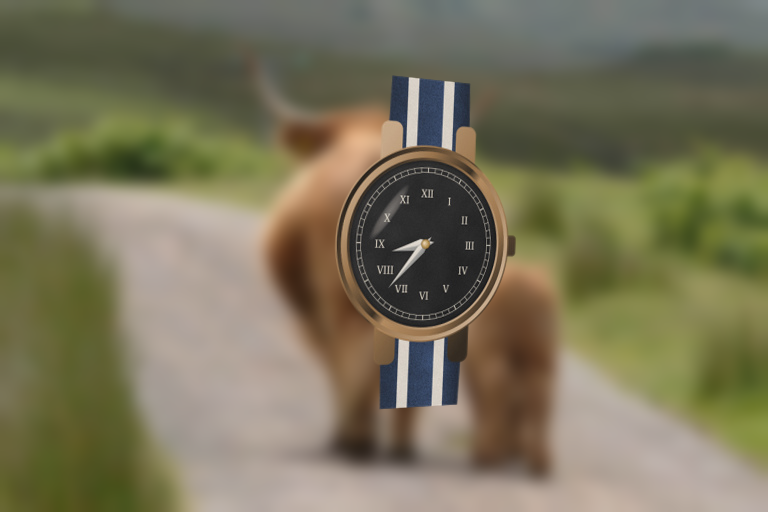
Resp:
8:37
